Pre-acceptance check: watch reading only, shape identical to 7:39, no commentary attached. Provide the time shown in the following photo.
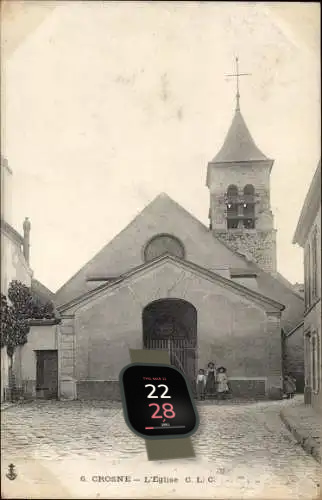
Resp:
22:28
